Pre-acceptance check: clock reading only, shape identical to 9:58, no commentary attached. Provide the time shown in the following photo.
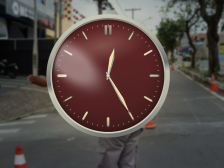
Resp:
12:25
